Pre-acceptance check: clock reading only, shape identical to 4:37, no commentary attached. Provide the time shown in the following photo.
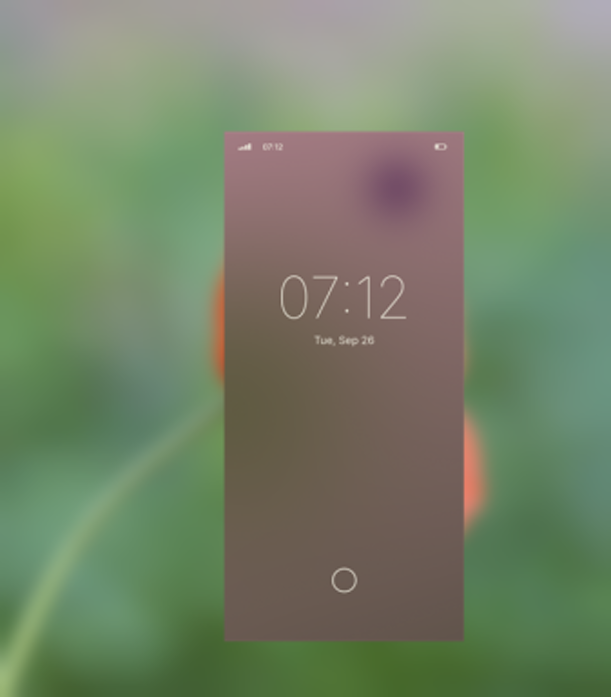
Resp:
7:12
